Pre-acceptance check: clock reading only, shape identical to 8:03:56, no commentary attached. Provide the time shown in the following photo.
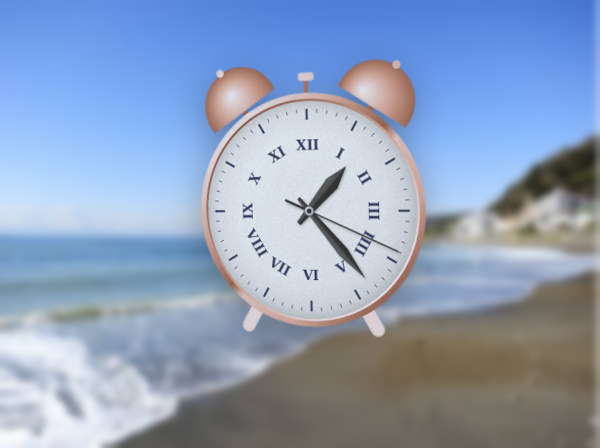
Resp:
1:23:19
